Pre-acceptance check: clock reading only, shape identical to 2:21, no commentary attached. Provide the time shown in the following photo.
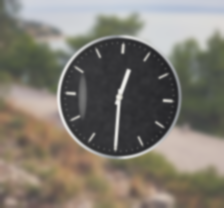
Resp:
12:30
